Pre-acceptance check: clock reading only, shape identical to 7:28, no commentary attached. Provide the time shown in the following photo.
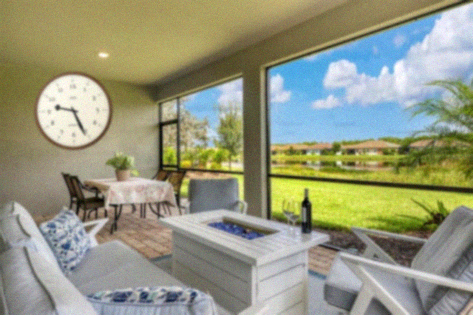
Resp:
9:26
